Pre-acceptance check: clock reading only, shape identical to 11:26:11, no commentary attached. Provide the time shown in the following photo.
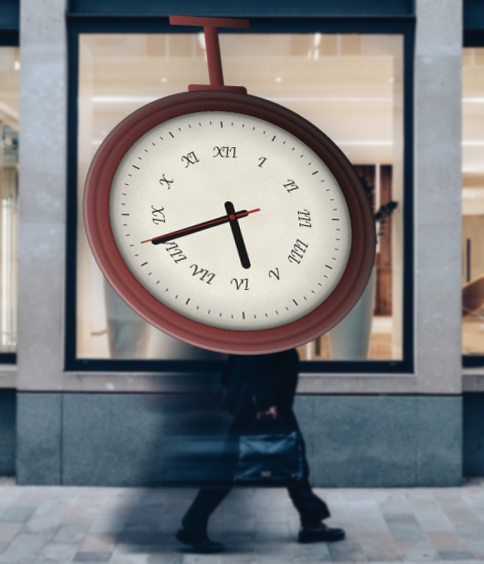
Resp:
5:41:42
